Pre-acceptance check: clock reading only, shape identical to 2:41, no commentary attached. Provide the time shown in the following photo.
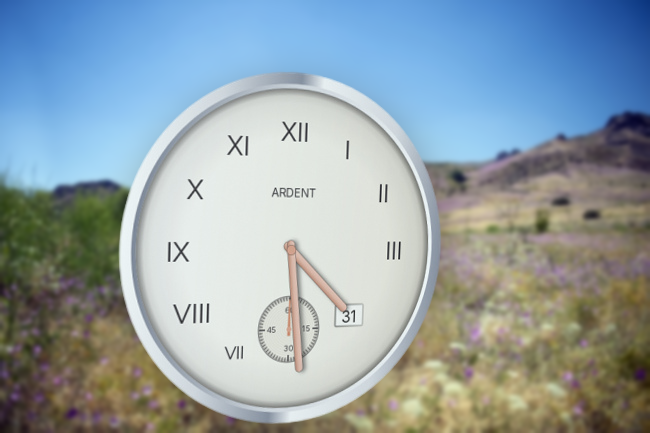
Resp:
4:29
